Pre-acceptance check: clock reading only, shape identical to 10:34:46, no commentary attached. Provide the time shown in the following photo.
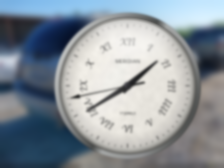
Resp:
1:39:43
